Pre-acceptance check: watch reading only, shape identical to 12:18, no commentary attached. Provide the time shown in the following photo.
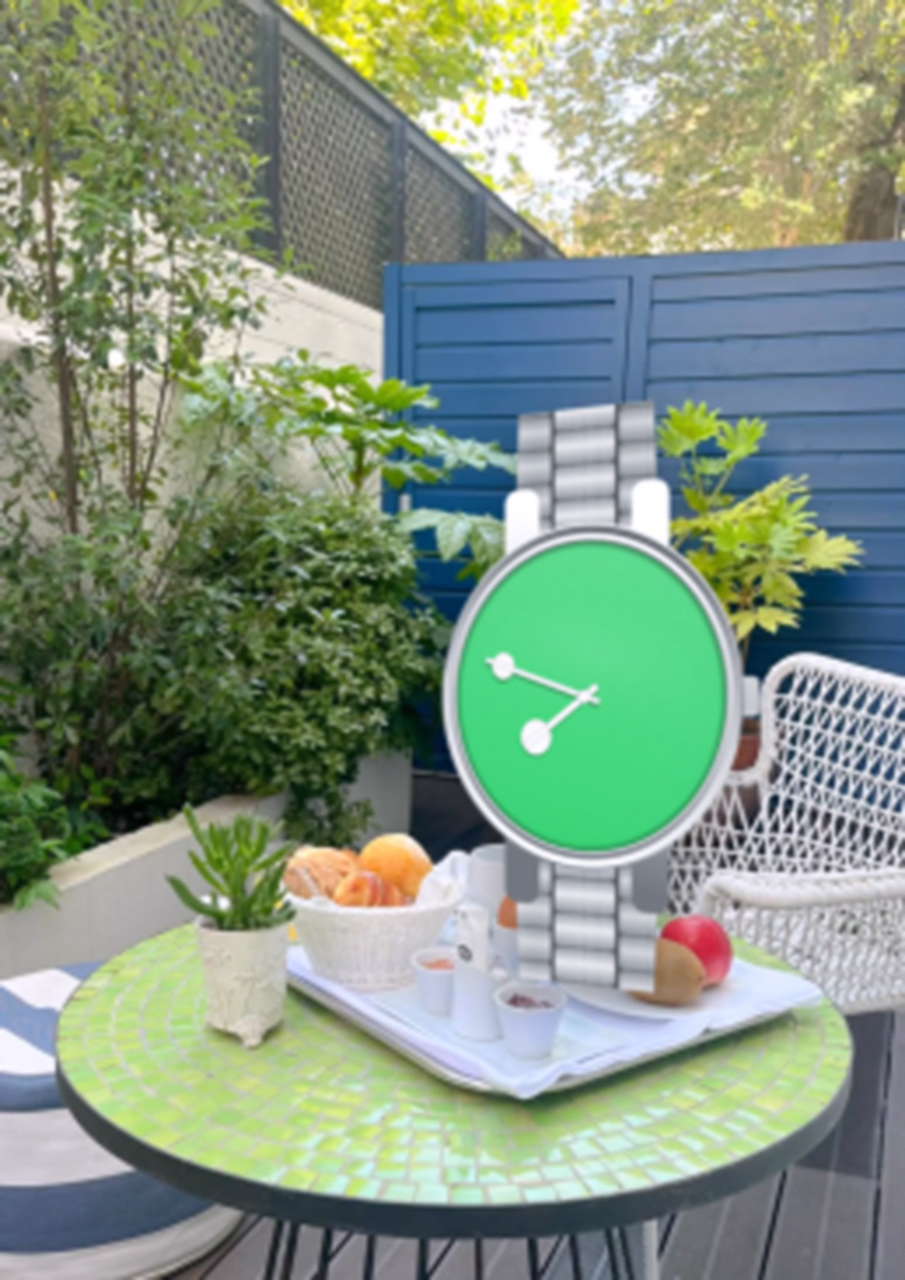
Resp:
7:48
